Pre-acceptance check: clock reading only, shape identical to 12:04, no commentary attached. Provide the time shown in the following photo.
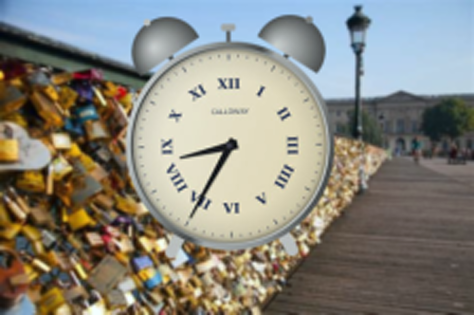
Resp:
8:35
